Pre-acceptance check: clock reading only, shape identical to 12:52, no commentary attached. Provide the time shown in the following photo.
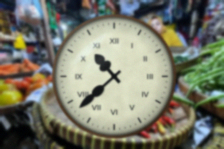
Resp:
10:38
